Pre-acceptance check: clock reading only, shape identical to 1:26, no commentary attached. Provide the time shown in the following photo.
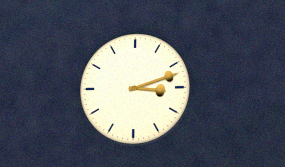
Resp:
3:12
